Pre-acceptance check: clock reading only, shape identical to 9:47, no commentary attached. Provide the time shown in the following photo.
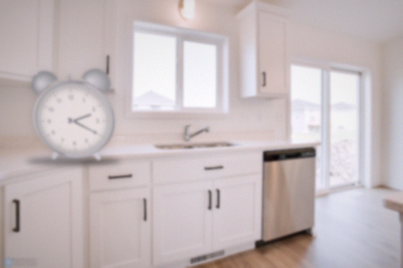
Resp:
2:20
